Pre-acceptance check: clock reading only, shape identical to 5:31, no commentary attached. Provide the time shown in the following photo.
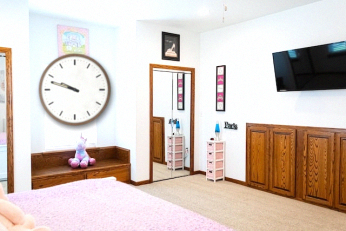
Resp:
9:48
